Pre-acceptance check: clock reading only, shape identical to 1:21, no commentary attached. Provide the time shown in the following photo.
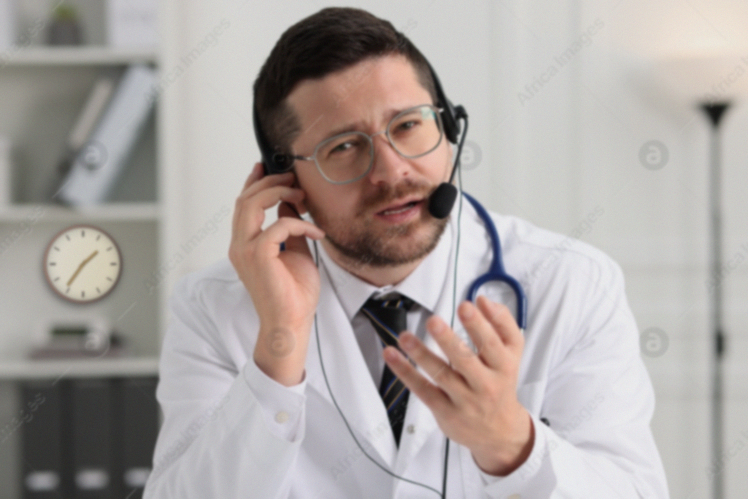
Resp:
1:36
